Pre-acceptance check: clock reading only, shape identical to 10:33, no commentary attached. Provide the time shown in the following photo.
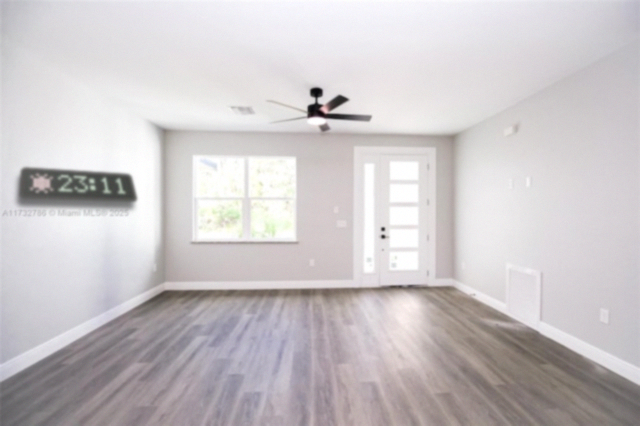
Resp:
23:11
